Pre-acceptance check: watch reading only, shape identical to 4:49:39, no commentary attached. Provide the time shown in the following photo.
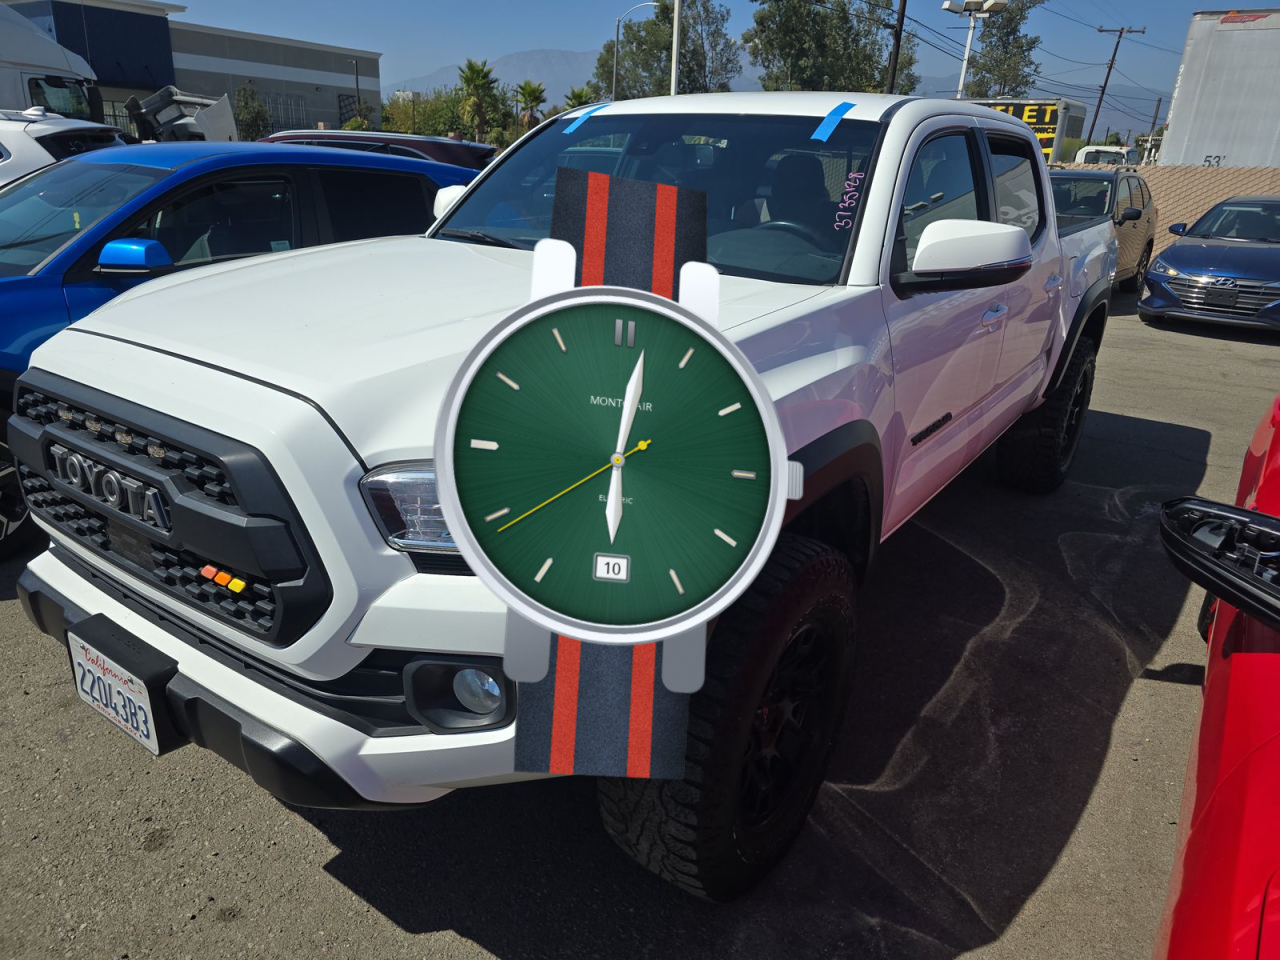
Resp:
6:01:39
